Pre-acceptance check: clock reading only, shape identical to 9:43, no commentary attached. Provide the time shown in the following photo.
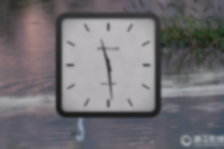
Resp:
11:29
